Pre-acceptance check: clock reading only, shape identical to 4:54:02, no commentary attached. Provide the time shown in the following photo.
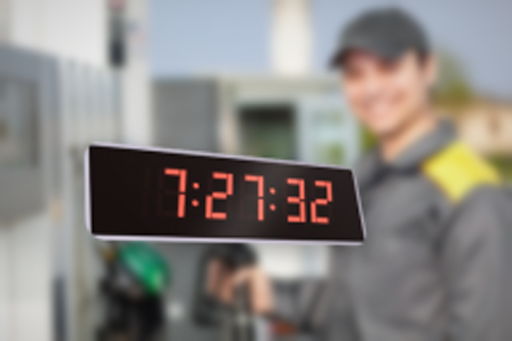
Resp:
7:27:32
